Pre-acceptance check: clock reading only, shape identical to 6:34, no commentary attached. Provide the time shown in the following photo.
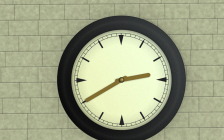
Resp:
2:40
